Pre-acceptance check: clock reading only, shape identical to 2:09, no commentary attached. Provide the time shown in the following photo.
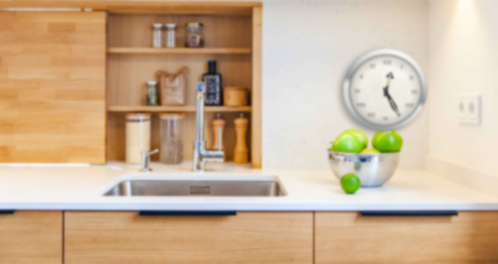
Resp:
12:25
